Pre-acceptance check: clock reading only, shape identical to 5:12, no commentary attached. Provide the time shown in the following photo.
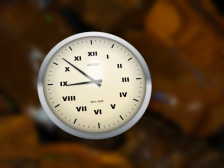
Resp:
8:52
